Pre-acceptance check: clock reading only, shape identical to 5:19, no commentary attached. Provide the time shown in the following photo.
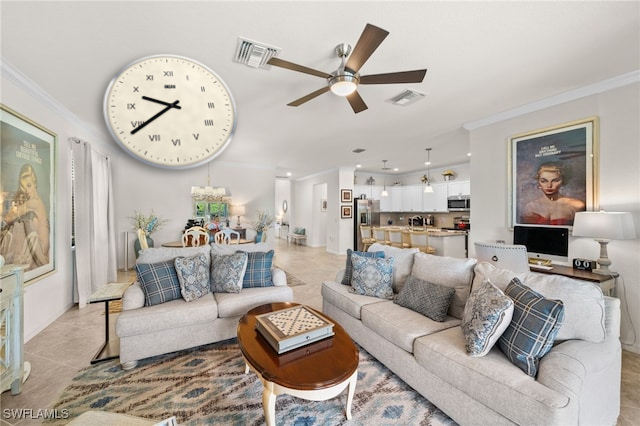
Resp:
9:39
